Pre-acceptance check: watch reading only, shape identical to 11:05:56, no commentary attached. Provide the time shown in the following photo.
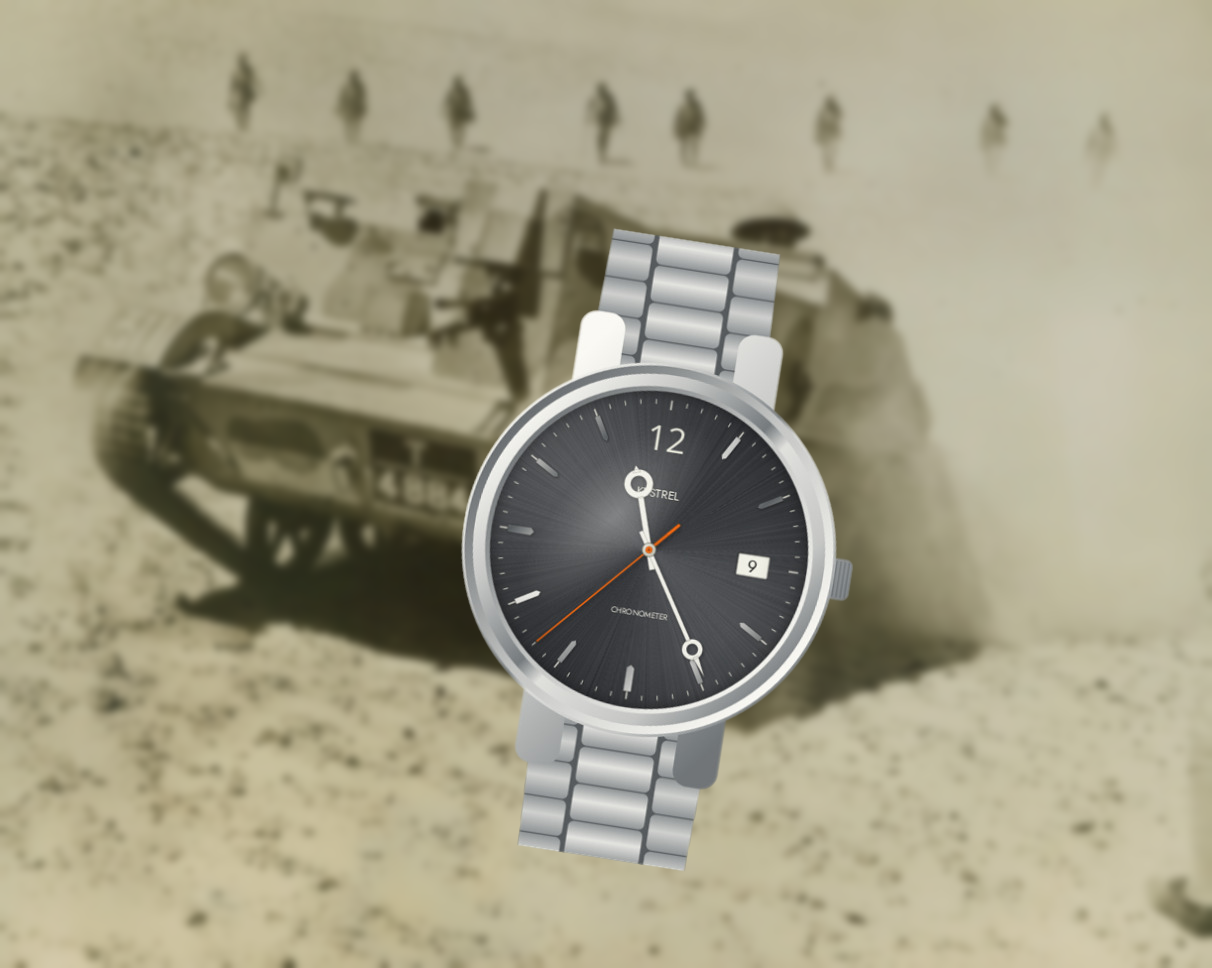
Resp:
11:24:37
